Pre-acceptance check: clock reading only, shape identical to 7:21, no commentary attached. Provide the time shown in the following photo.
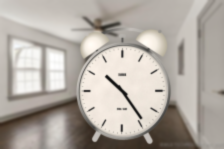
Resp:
10:24
